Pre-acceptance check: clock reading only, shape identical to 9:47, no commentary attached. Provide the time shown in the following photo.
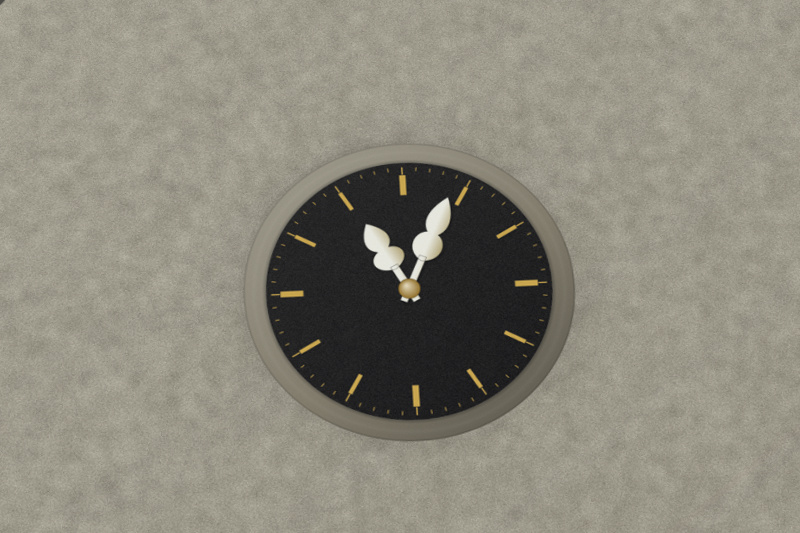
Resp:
11:04
